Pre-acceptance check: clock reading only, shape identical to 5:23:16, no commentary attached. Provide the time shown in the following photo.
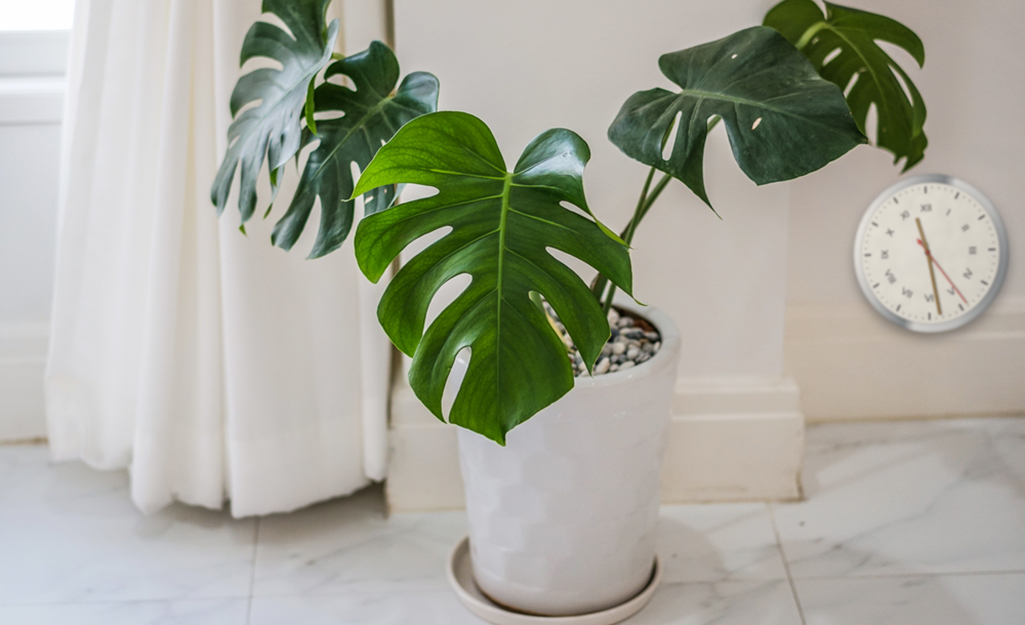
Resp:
11:28:24
